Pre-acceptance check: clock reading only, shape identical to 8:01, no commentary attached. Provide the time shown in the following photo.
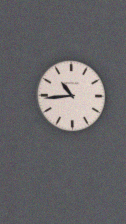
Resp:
10:44
